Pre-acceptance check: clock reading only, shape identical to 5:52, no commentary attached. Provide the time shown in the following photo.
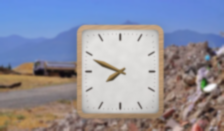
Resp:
7:49
